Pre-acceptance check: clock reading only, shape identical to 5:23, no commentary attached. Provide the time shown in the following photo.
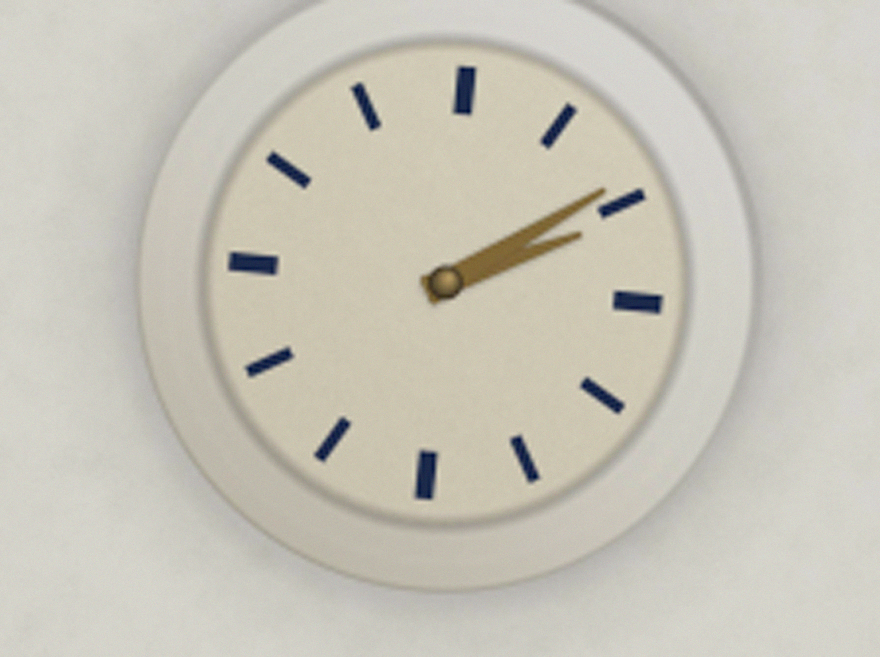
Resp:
2:09
